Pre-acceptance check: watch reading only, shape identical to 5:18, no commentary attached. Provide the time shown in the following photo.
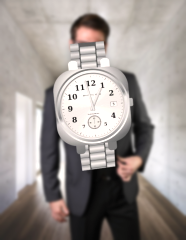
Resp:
12:58
